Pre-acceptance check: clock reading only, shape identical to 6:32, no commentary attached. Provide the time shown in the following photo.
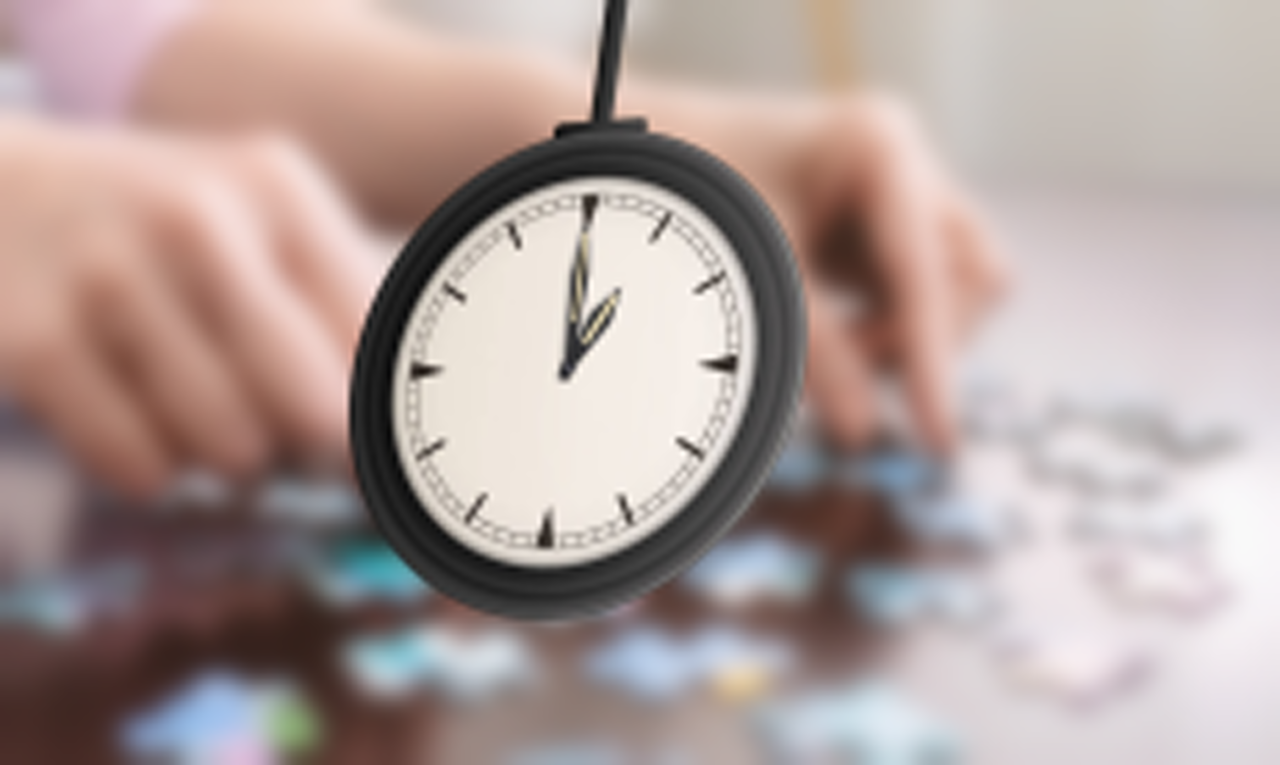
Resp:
1:00
